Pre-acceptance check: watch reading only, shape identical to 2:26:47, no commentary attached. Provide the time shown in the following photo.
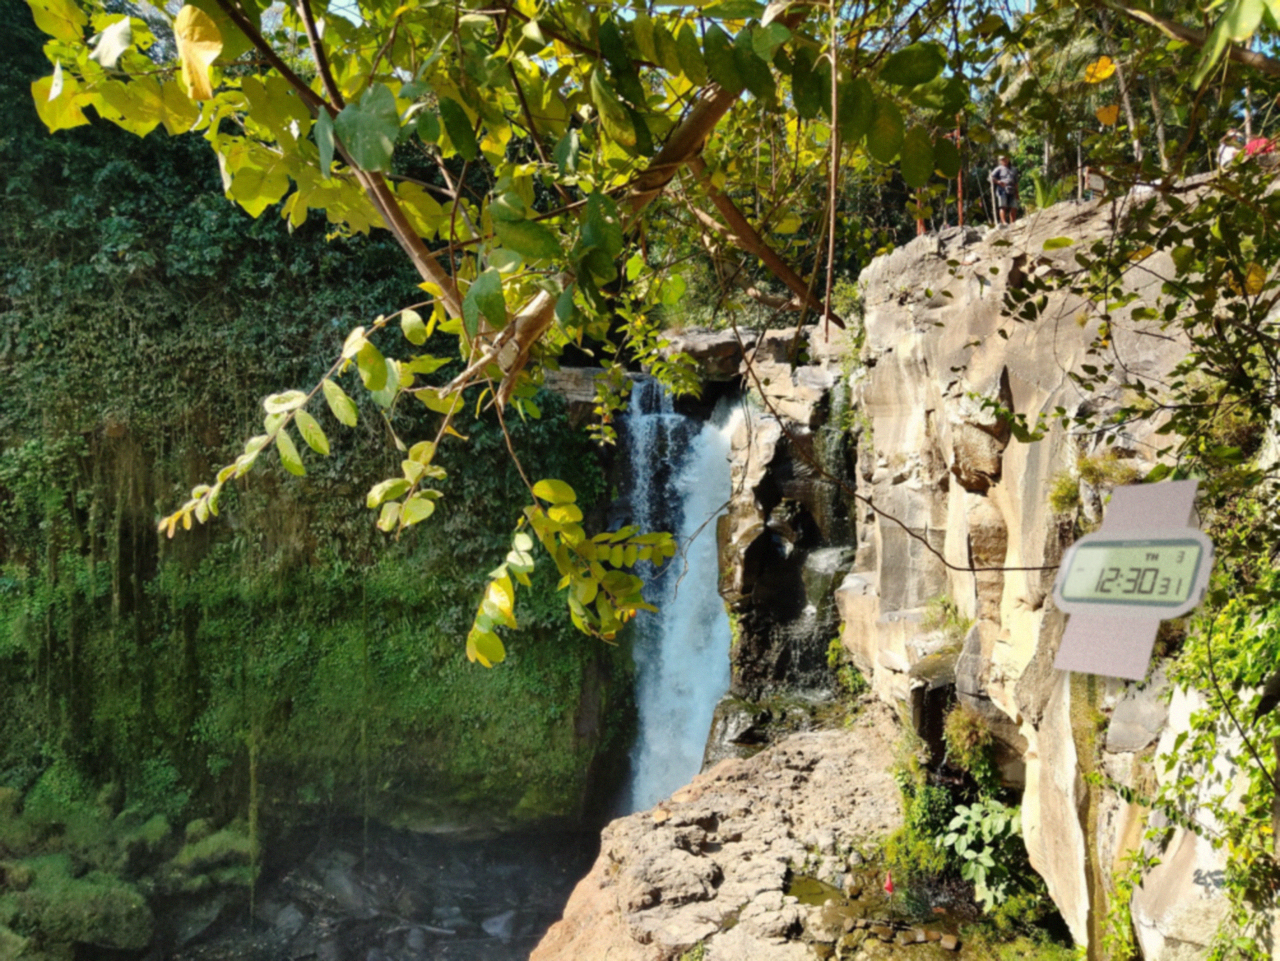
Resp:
12:30:31
